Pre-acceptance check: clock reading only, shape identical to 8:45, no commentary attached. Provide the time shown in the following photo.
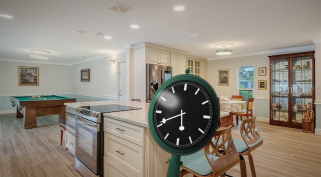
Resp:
5:41
